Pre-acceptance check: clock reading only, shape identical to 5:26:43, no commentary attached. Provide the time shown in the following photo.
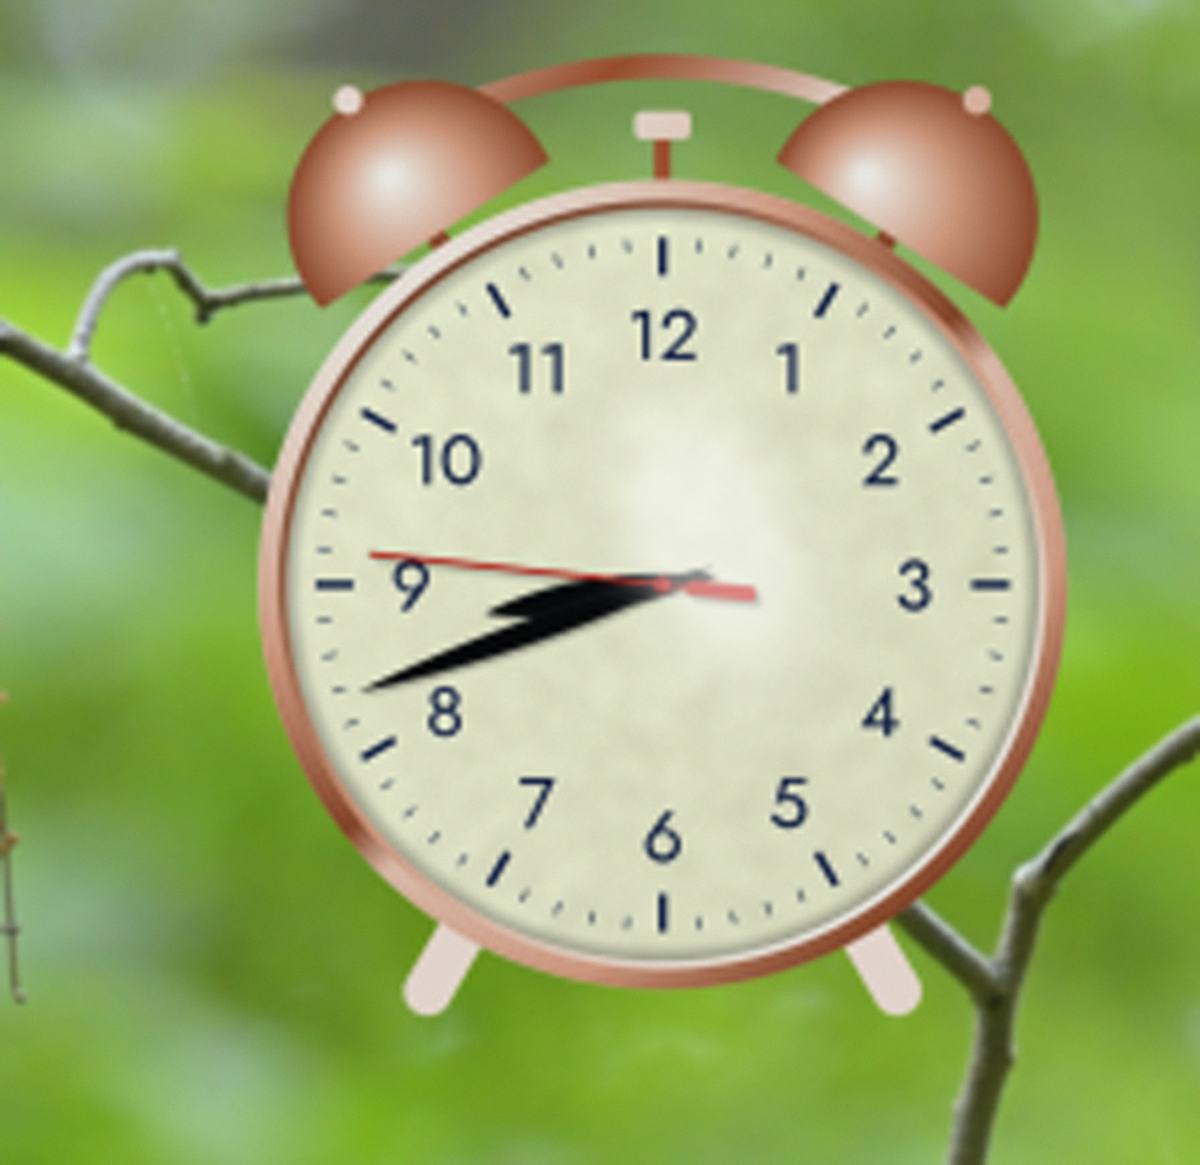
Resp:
8:41:46
